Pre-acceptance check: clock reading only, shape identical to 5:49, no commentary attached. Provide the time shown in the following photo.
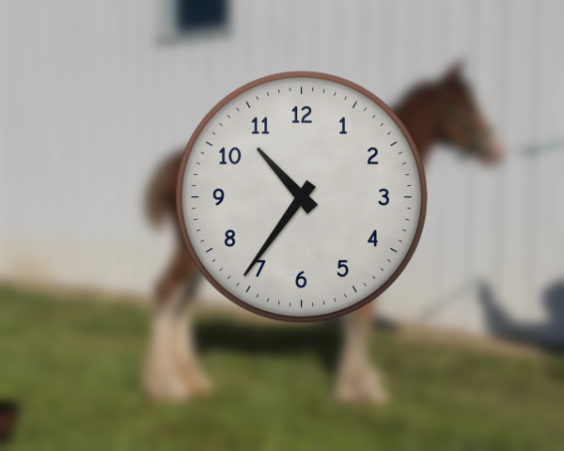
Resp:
10:36
